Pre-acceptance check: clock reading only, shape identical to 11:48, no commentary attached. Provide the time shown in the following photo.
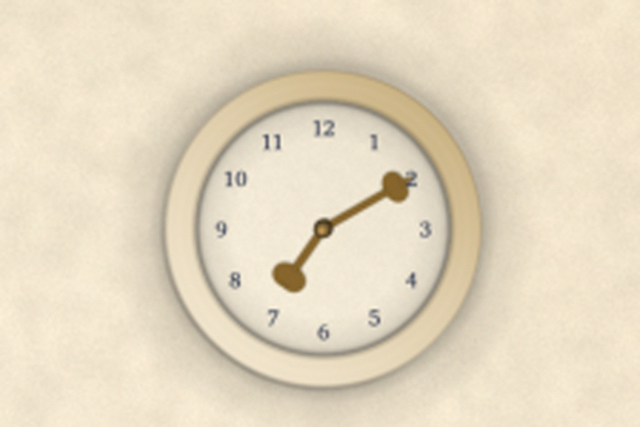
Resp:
7:10
